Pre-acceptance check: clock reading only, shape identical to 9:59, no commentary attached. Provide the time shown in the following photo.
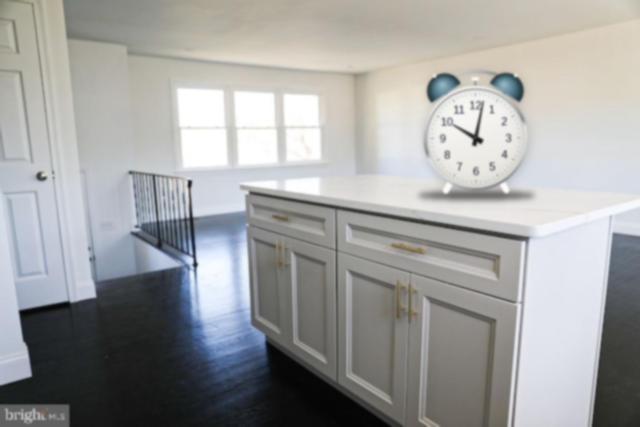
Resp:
10:02
